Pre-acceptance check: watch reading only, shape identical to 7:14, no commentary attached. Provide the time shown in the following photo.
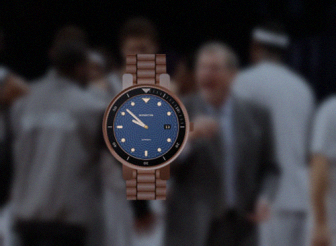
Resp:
9:52
